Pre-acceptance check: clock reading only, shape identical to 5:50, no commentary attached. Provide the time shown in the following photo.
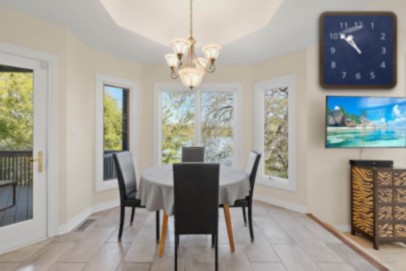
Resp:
10:52
